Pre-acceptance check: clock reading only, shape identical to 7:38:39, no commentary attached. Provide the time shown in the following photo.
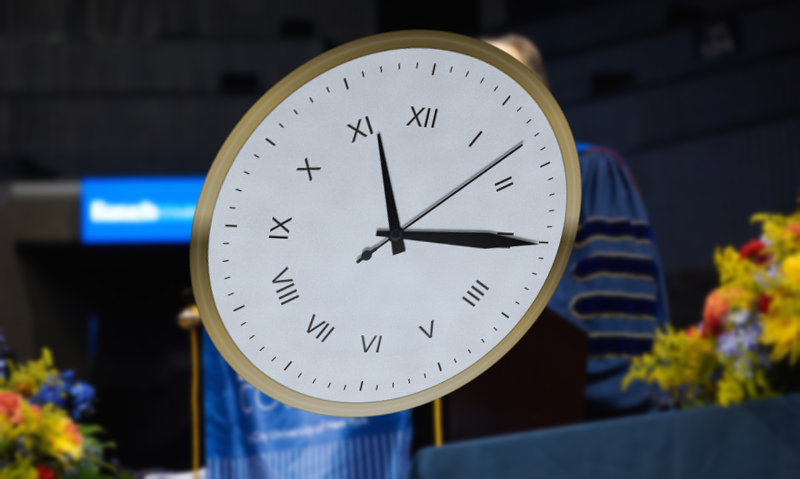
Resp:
11:15:08
